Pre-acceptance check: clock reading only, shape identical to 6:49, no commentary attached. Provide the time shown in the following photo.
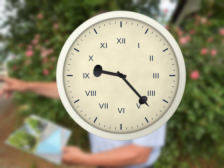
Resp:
9:23
